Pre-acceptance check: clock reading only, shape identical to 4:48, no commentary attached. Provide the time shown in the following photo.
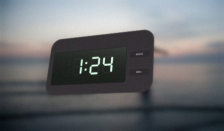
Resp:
1:24
